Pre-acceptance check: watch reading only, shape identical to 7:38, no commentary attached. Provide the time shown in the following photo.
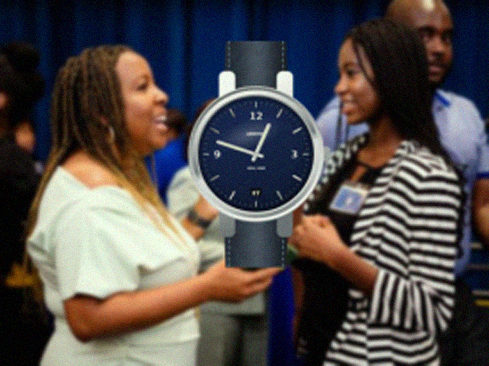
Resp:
12:48
